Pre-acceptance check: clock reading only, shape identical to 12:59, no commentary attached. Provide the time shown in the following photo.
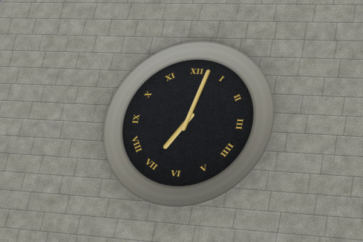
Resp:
7:02
